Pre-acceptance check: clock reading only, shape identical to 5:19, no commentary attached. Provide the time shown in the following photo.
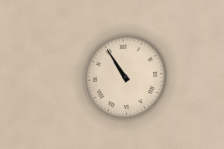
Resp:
10:55
